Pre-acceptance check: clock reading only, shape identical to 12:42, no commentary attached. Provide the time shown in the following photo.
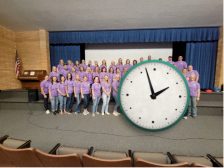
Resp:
1:57
